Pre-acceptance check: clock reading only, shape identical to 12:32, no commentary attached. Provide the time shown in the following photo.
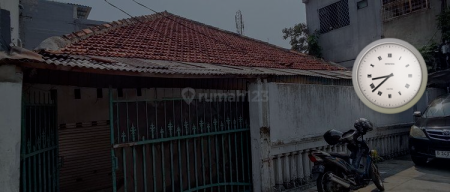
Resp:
8:38
